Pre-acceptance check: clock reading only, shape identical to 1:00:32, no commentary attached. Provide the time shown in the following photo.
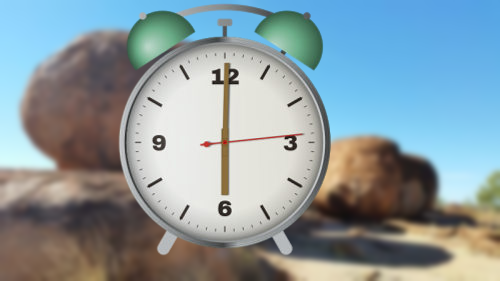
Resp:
6:00:14
